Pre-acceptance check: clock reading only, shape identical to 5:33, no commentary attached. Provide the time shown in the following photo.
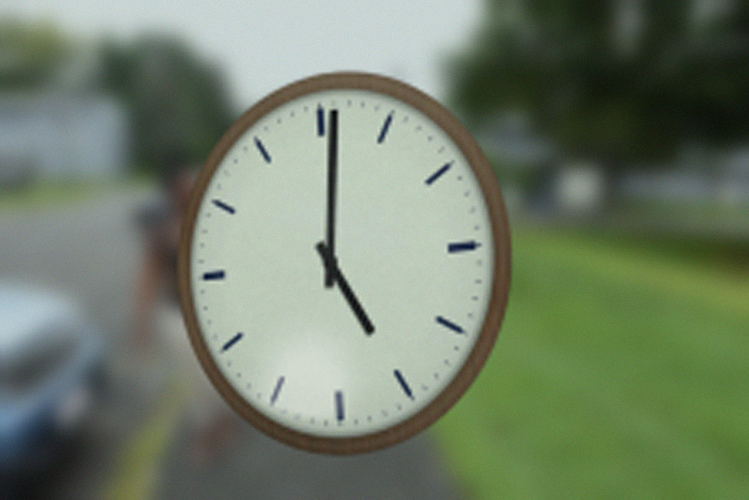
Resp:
5:01
